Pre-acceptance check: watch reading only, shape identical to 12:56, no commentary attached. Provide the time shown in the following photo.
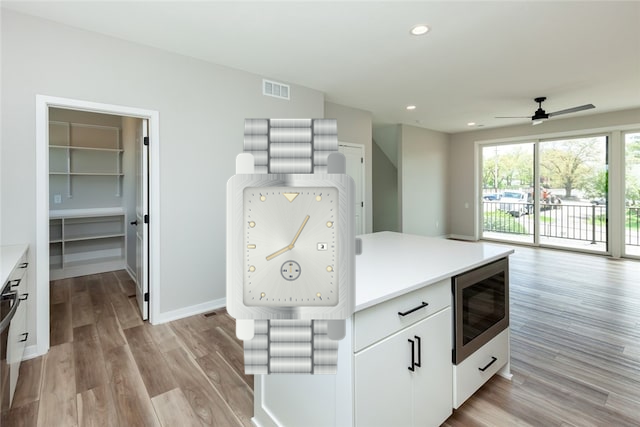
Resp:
8:05
